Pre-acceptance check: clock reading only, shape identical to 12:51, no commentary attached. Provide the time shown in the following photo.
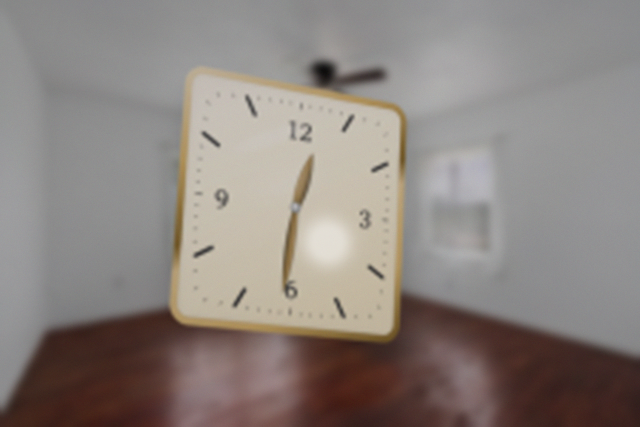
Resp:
12:31
